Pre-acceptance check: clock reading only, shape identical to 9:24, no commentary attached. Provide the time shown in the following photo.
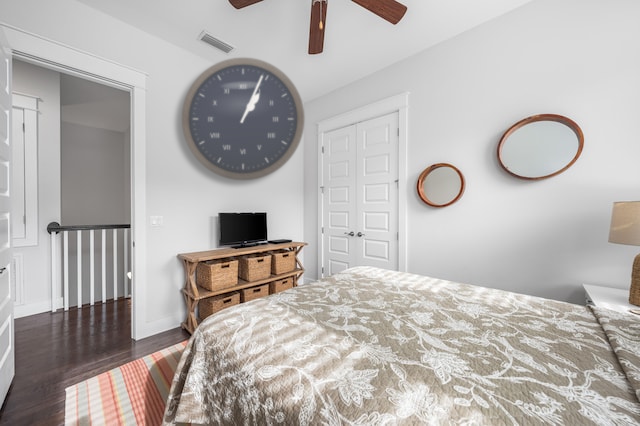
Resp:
1:04
